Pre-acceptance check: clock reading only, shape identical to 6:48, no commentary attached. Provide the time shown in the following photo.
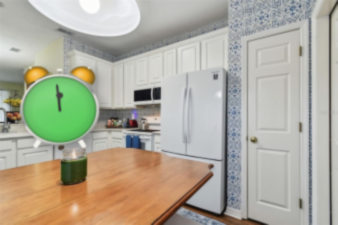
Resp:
11:59
